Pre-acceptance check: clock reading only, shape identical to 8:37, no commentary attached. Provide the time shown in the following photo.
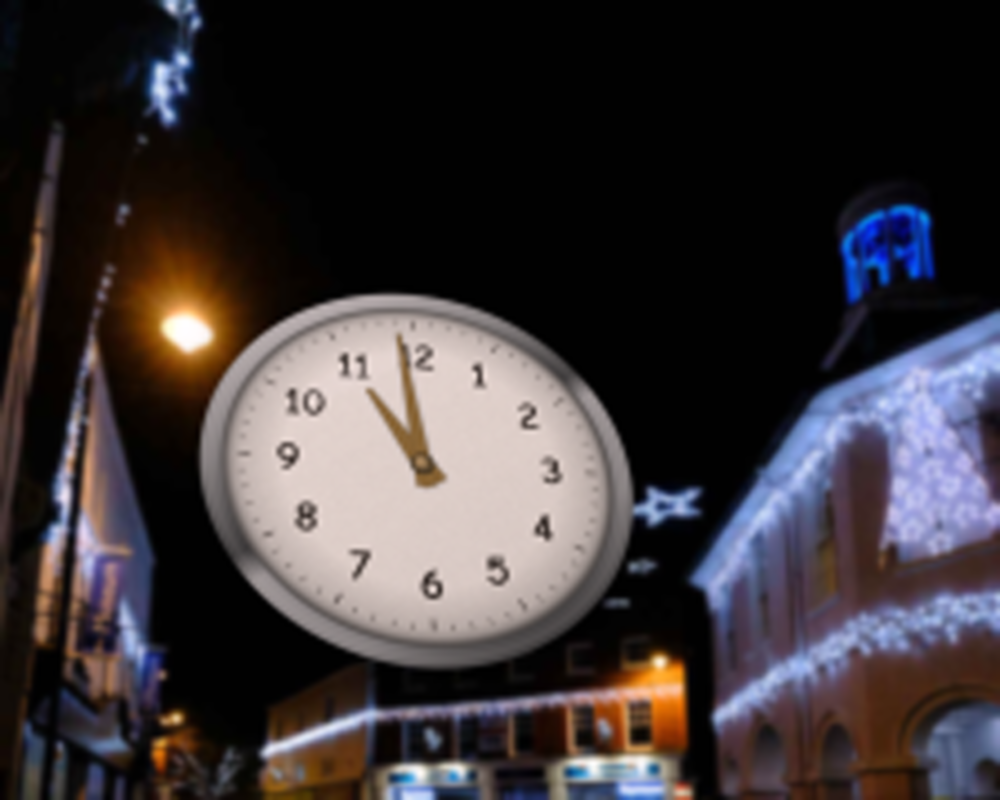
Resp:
10:59
